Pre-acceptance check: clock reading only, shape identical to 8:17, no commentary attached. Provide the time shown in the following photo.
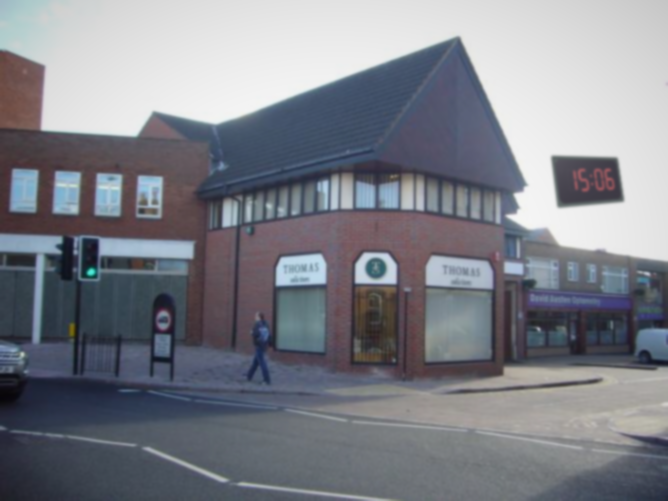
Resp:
15:06
